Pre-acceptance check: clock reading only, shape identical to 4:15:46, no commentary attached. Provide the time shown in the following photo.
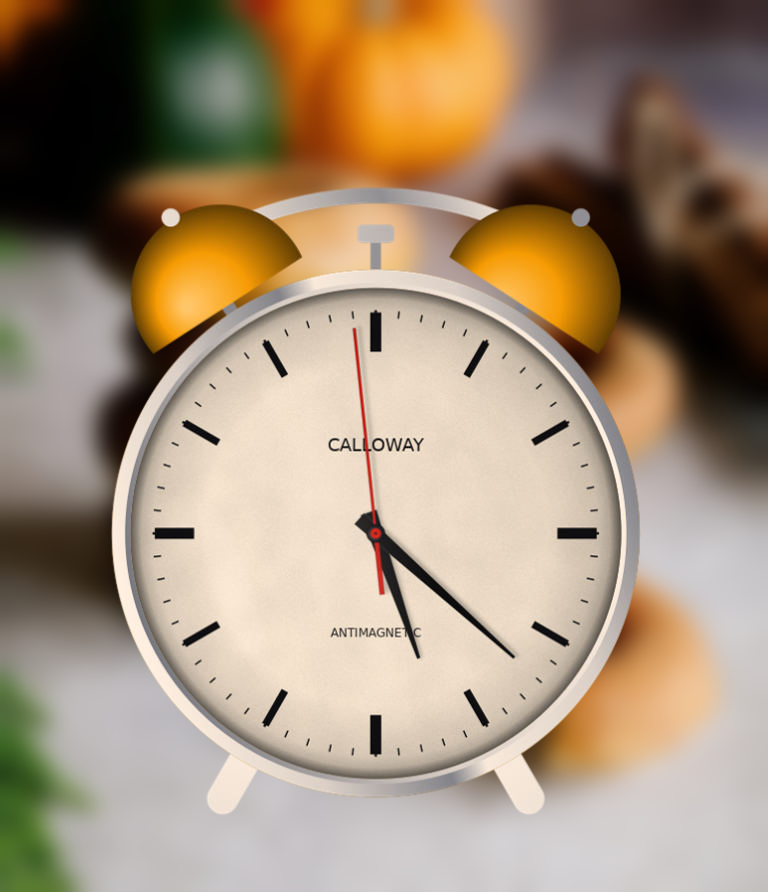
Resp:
5:21:59
